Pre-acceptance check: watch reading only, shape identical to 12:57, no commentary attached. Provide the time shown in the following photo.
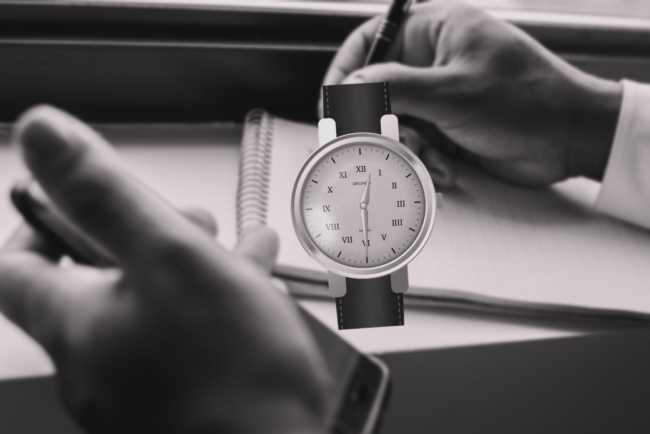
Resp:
12:30
